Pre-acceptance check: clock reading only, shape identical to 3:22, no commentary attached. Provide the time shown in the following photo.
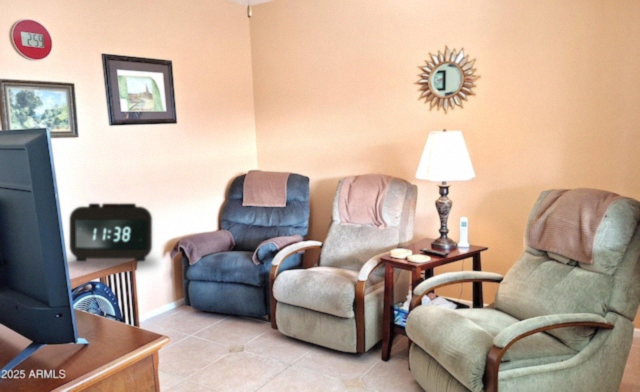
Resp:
11:38
